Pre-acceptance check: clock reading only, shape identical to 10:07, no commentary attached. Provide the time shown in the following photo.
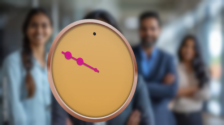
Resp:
9:49
